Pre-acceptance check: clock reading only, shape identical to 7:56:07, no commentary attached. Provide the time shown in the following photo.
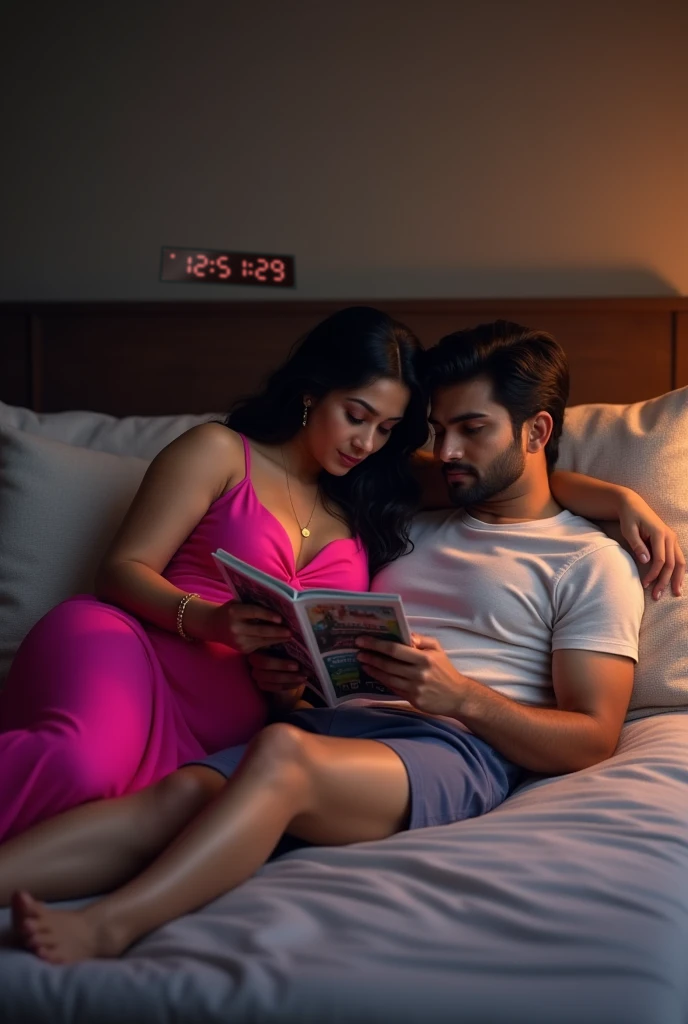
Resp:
12:51:29
